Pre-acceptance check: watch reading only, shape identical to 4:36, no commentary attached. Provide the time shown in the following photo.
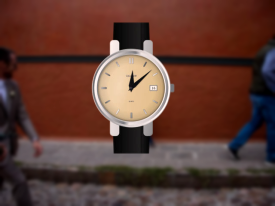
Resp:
12:08
